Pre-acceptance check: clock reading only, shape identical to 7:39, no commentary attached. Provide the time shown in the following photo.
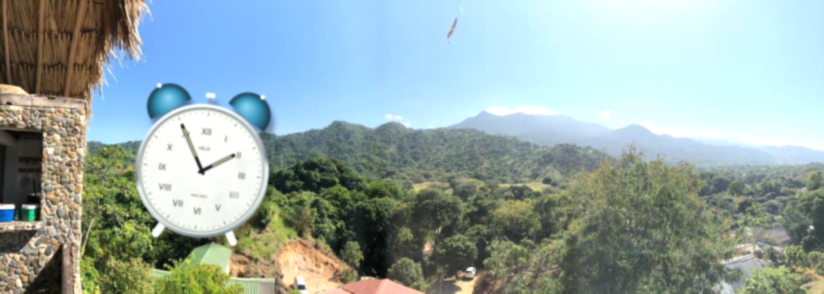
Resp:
1:55
